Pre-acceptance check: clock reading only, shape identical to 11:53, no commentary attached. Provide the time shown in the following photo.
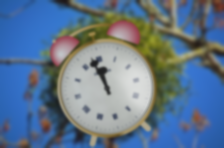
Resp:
11:58
